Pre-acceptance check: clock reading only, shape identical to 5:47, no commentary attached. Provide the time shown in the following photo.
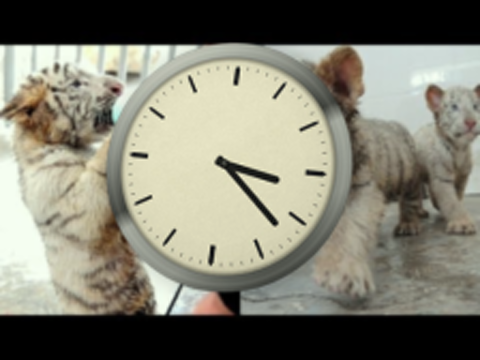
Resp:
3:22
